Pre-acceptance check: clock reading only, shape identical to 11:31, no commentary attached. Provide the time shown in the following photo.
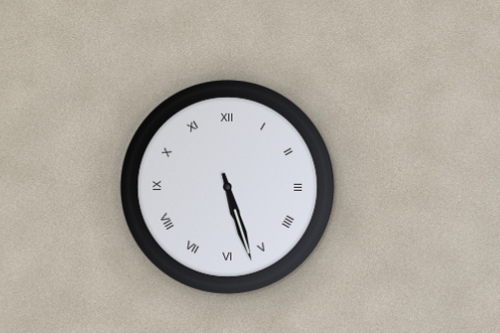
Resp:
5:27
